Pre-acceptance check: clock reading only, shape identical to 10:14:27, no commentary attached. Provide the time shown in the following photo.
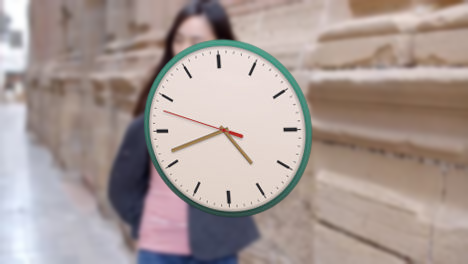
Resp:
4:41:48
